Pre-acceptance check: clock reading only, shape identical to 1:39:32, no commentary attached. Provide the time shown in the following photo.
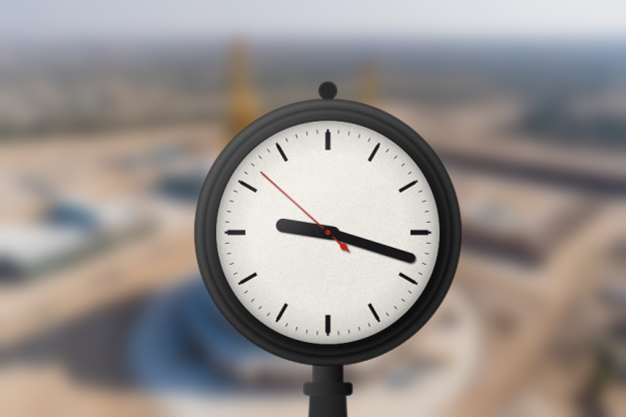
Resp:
9:17:52
